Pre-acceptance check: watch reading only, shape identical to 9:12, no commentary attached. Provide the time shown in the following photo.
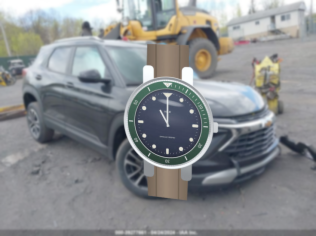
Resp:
11:00
